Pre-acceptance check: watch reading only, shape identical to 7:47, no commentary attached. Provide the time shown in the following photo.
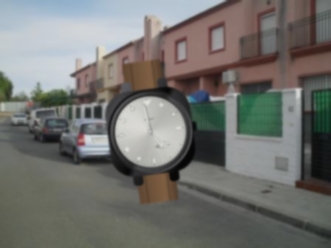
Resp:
4:59
